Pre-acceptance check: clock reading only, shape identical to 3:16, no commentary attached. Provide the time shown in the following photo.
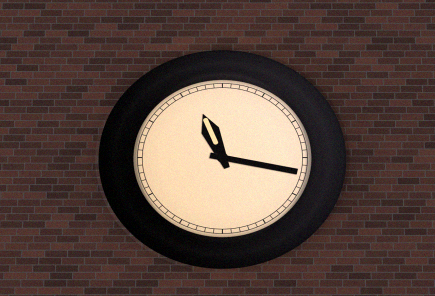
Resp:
11:17
